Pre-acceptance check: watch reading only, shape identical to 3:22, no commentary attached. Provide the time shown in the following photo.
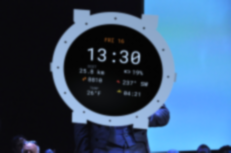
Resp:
13:30
